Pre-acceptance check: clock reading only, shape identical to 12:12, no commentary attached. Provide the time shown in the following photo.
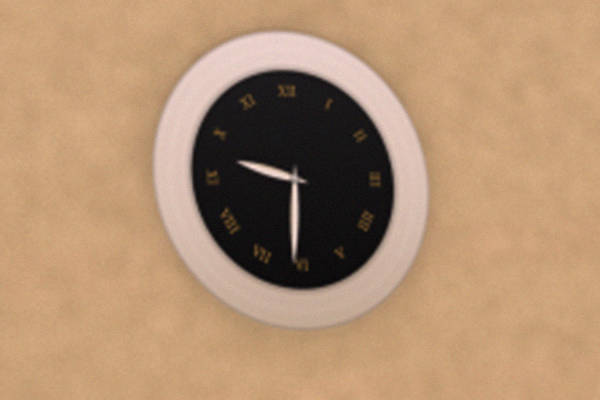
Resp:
9:31
